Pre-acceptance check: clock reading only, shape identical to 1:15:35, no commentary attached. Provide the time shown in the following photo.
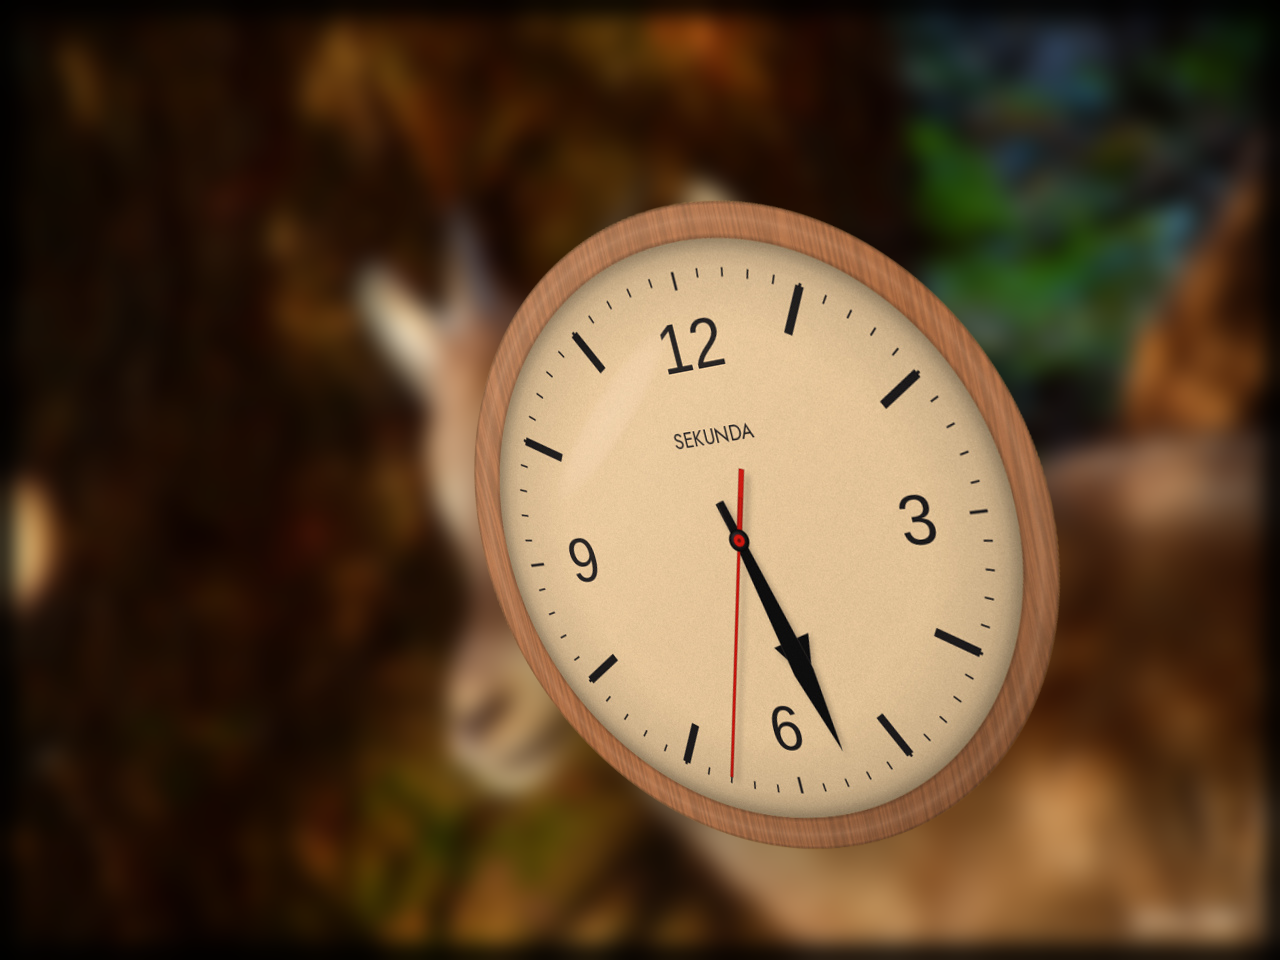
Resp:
5:27:33
